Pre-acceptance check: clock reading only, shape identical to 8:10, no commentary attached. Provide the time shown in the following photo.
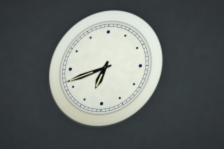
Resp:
6:42
